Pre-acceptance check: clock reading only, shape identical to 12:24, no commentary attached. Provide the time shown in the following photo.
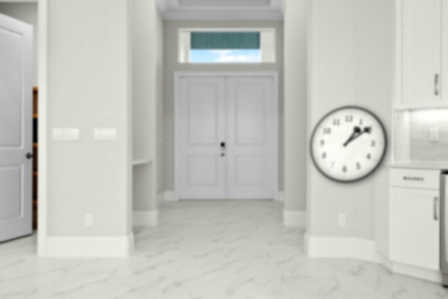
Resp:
1:09
